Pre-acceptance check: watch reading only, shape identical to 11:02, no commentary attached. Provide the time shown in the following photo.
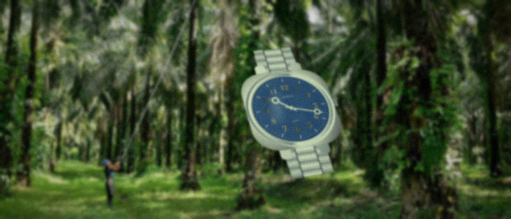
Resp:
10:18
